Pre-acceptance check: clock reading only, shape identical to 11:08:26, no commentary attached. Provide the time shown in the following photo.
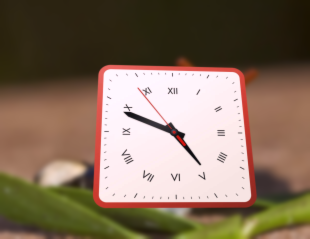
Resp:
4:48:54
